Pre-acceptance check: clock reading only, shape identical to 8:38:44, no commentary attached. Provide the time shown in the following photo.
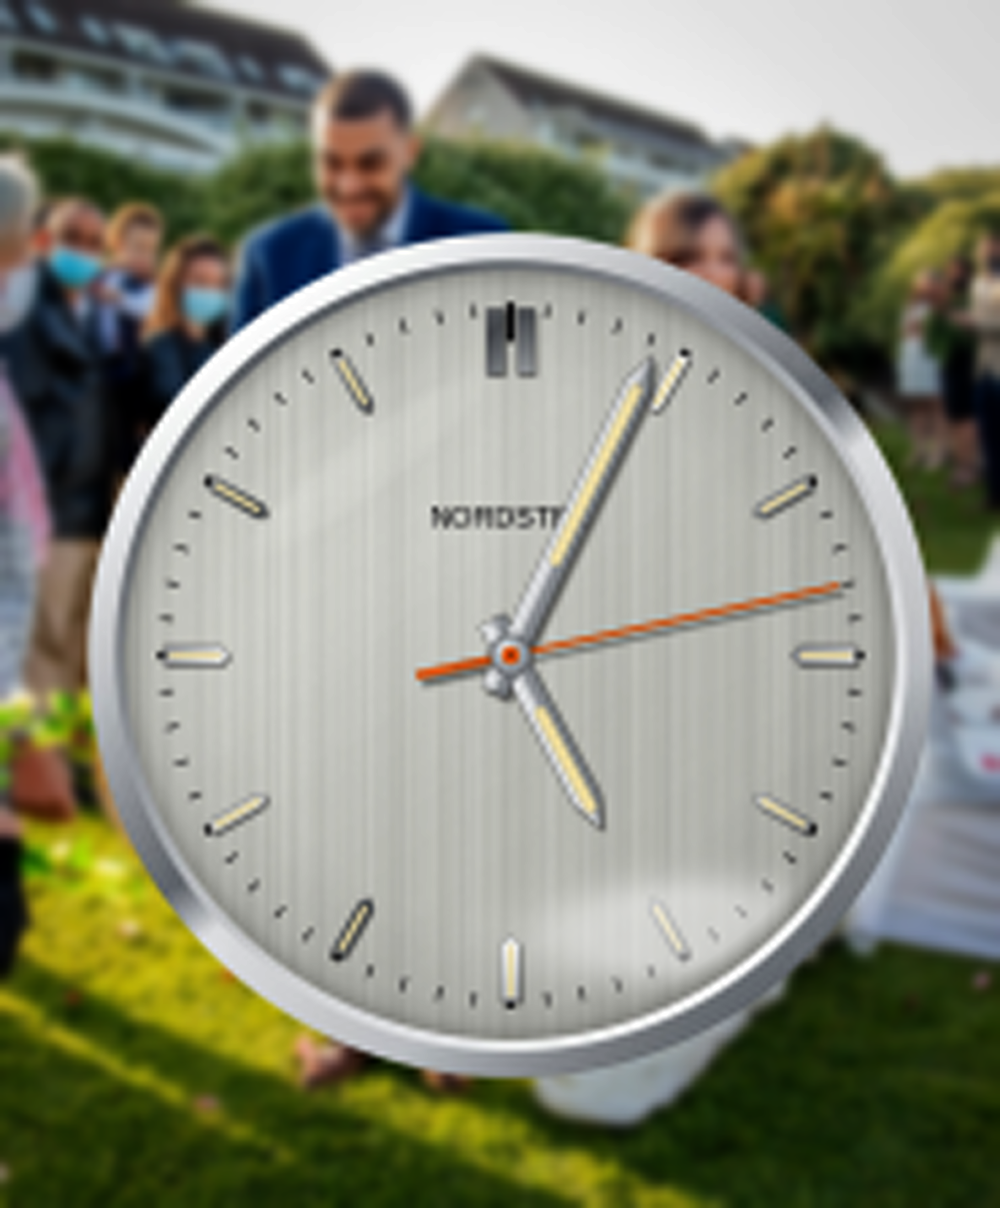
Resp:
5:04:13
